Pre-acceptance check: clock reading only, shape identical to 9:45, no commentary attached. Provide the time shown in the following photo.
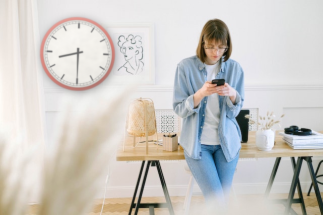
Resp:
8:30
